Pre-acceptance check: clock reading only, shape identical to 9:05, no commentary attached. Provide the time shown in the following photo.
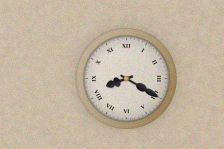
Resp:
8:20
